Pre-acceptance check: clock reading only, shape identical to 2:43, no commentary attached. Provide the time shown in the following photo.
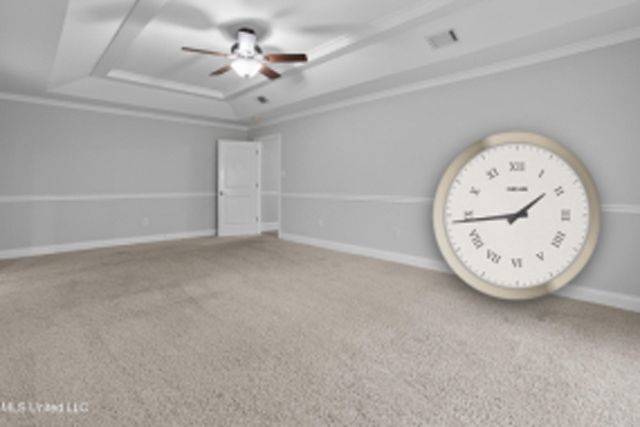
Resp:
1:44
